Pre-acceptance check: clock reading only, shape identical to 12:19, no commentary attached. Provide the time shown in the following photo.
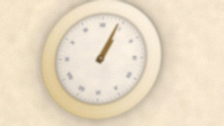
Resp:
1:04
